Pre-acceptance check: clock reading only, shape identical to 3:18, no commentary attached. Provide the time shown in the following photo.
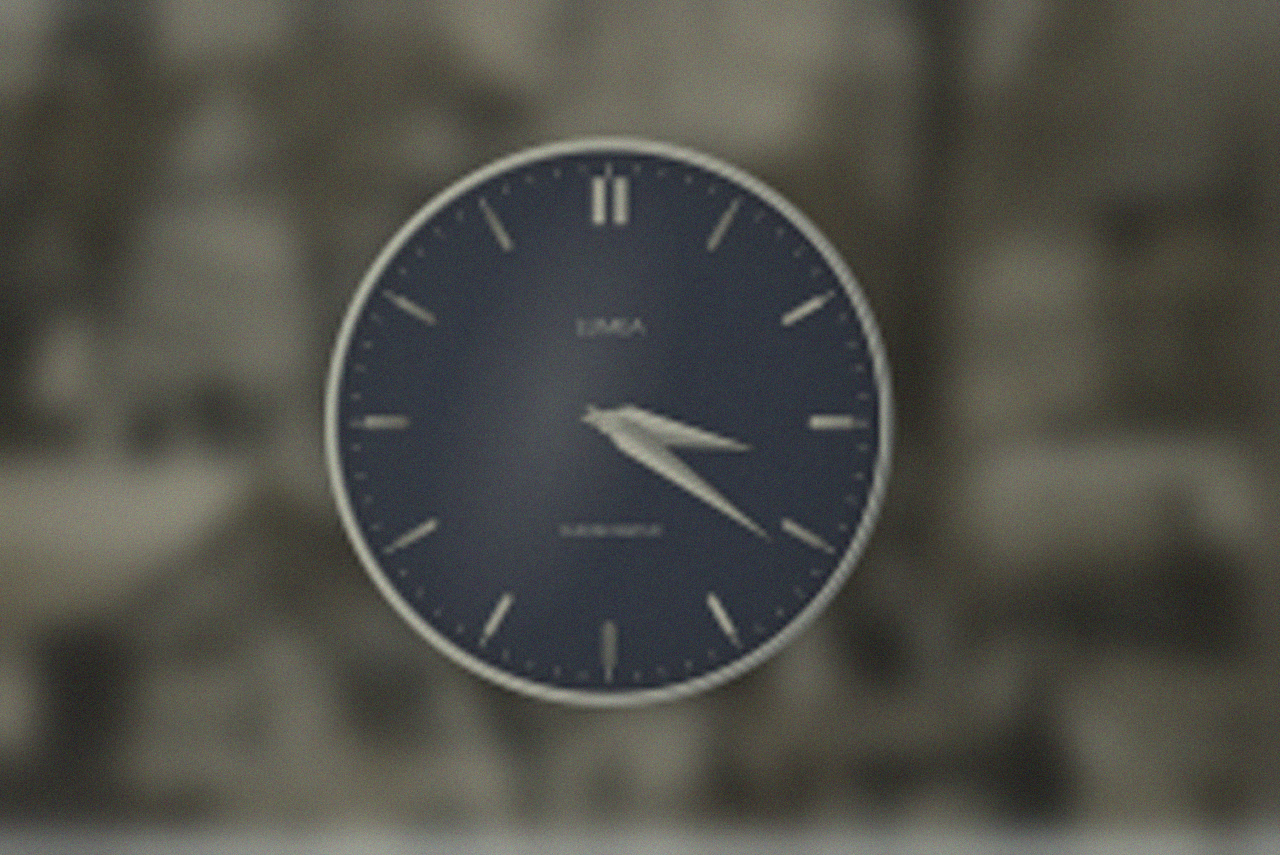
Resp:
3:21
